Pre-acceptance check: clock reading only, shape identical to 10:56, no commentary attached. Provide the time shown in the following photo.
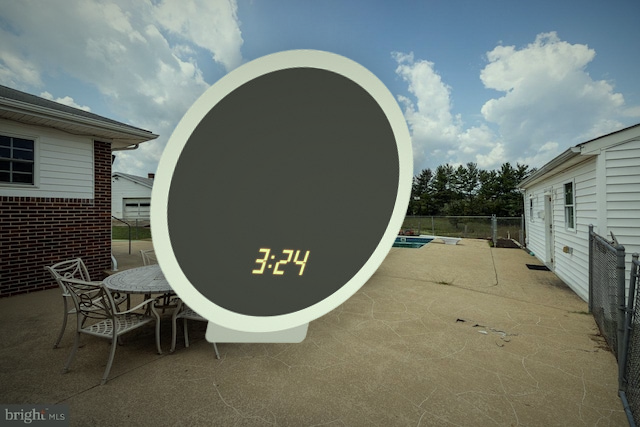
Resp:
3:24
